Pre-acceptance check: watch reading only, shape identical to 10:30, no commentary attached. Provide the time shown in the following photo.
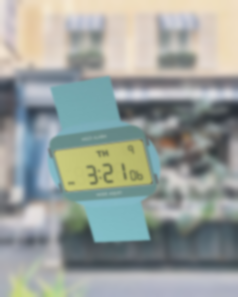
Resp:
3:21
